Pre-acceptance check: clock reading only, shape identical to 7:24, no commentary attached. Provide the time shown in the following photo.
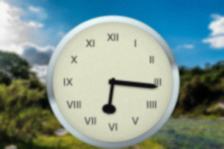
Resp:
6:16
